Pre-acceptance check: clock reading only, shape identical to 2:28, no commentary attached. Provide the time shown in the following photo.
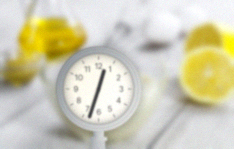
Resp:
12:33
